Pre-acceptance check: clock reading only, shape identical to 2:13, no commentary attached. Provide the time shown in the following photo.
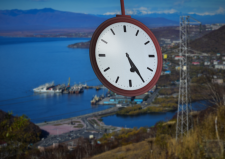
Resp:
5:25
